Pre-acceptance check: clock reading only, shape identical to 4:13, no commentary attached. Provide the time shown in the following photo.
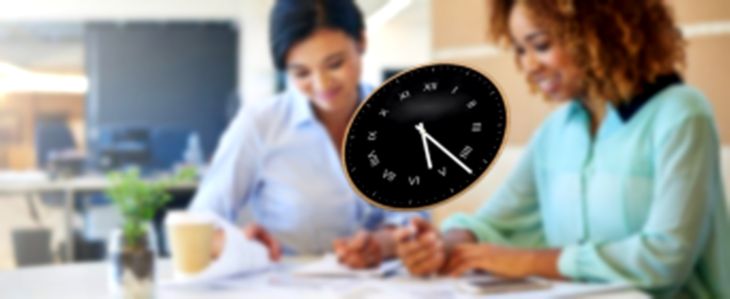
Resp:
5:22
